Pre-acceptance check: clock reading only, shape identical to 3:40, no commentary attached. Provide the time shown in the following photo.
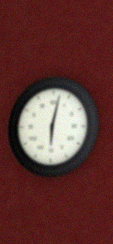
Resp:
6:02
